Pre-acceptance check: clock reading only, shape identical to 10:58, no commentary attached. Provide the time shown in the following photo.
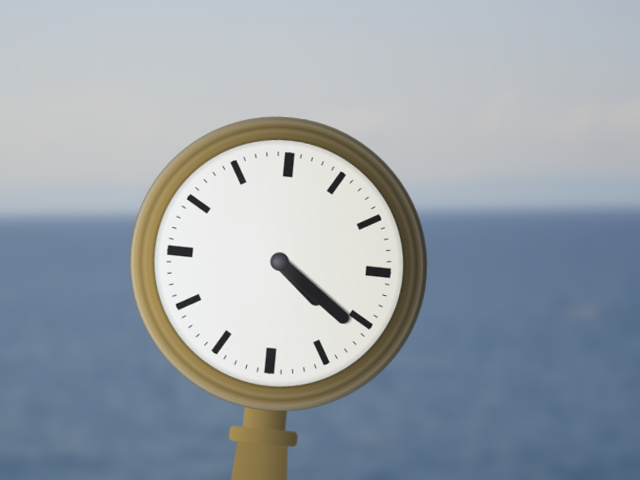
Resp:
4:21
